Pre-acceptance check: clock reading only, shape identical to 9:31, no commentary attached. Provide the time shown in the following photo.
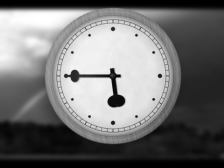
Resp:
5:45
